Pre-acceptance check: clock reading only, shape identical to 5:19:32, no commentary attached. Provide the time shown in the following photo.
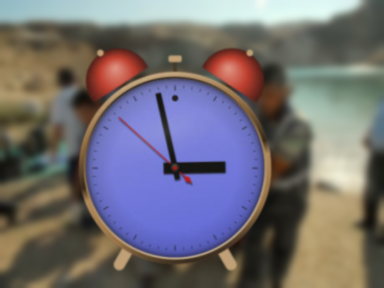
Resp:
2:57:52
